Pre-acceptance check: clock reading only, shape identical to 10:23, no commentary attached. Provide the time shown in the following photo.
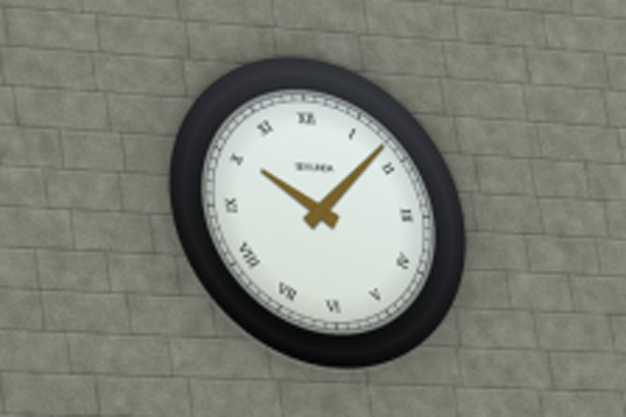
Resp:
10:08
